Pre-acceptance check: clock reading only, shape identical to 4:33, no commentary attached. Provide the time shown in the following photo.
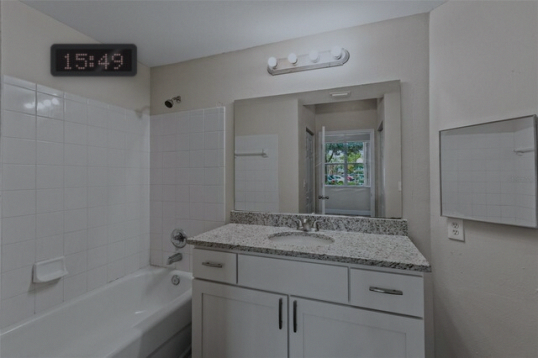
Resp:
15:49
